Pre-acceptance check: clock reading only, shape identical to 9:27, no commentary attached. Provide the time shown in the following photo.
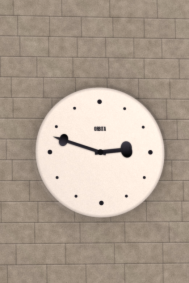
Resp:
2:48
